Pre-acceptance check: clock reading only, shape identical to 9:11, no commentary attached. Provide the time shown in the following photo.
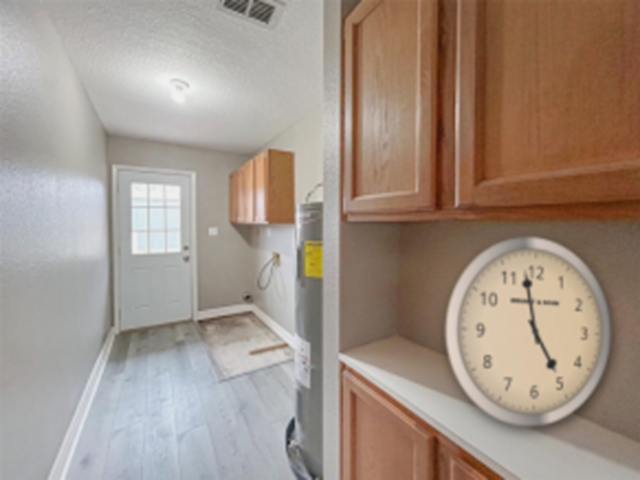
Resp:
4:58
